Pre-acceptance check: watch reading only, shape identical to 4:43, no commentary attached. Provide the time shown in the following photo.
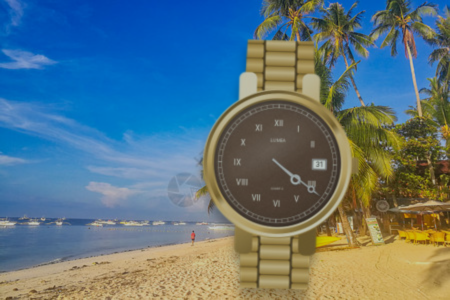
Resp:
4:21
